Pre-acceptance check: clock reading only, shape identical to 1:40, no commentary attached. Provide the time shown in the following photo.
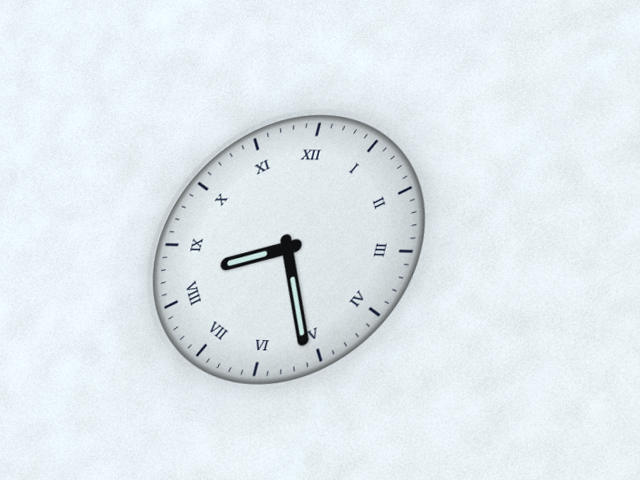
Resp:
8:26
